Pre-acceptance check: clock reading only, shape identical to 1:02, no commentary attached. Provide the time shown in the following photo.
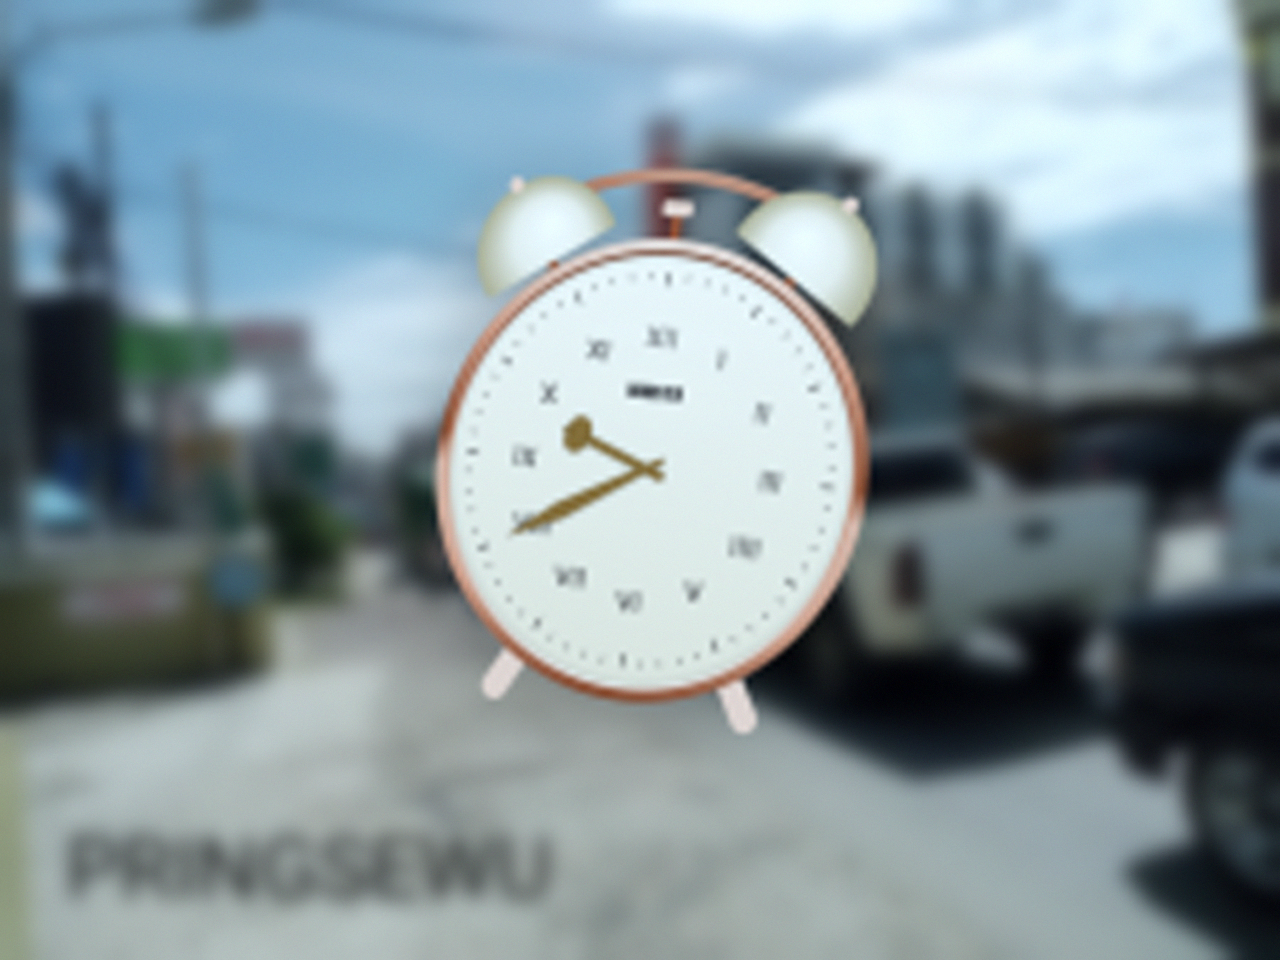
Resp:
9:40
